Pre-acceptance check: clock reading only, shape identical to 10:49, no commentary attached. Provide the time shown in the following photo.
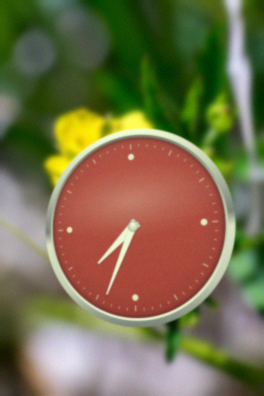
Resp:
7:34
